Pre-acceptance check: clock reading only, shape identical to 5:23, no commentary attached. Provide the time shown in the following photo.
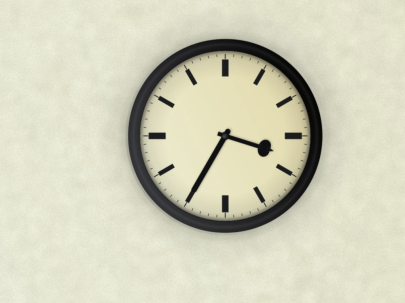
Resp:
3:35
